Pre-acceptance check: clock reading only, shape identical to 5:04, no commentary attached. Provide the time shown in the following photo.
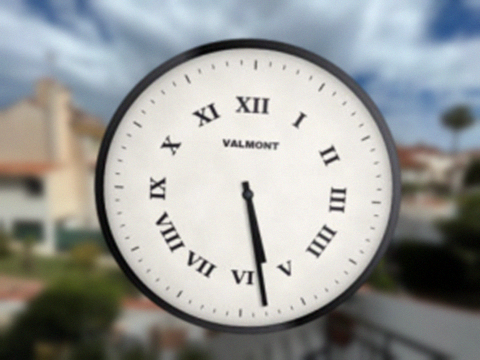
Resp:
5:28
